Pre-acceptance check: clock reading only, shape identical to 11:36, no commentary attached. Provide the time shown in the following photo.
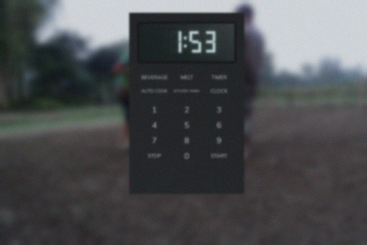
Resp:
1:53
